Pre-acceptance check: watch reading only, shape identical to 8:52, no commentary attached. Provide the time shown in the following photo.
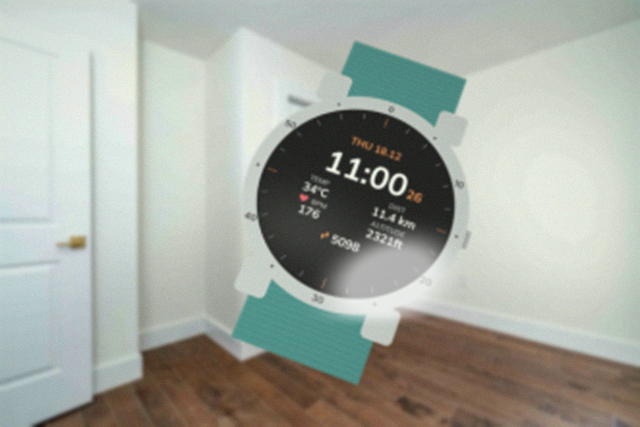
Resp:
11:00
